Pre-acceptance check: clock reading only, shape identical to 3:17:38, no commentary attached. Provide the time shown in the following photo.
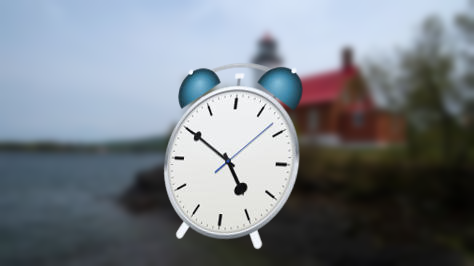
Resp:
4:50:08
